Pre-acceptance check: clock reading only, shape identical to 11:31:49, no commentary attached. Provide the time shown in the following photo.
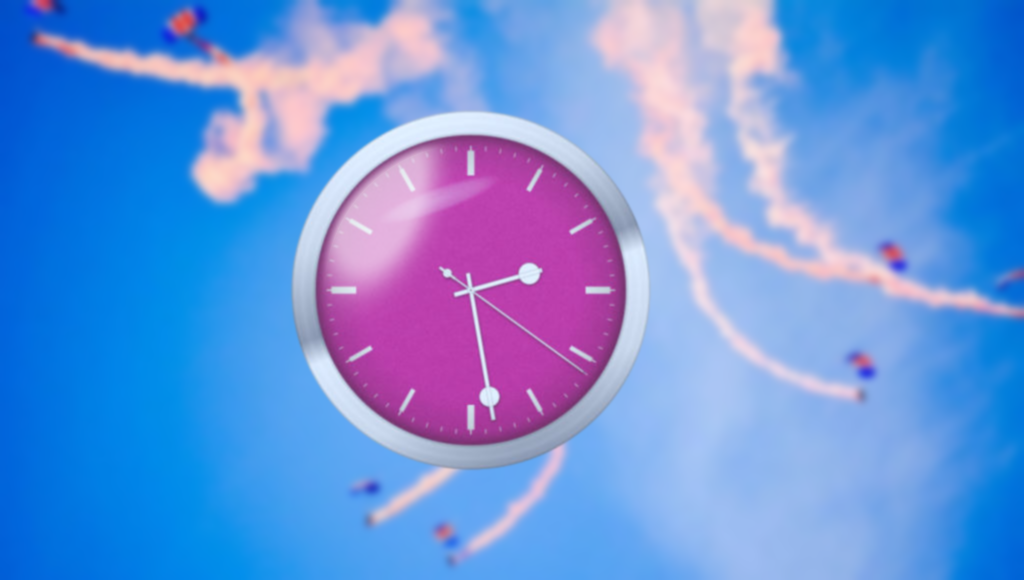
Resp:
2:28:21
